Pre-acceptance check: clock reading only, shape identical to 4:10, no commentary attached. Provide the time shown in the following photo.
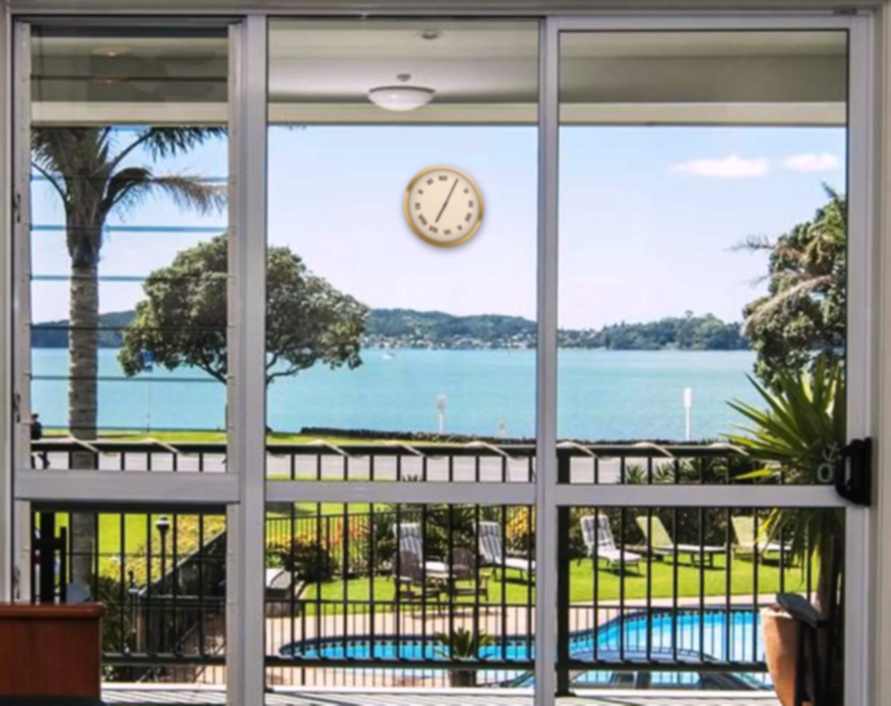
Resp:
7:05
